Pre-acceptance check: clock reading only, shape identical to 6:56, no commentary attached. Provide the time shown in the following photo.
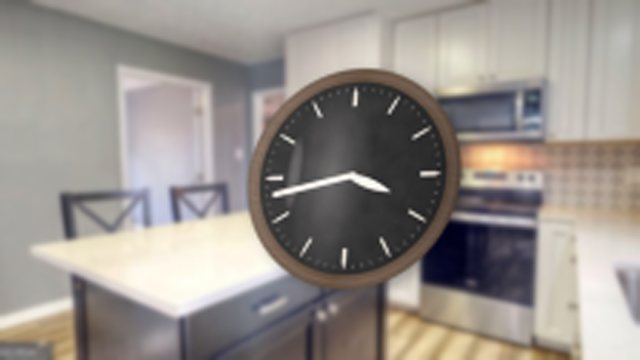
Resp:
3:43
